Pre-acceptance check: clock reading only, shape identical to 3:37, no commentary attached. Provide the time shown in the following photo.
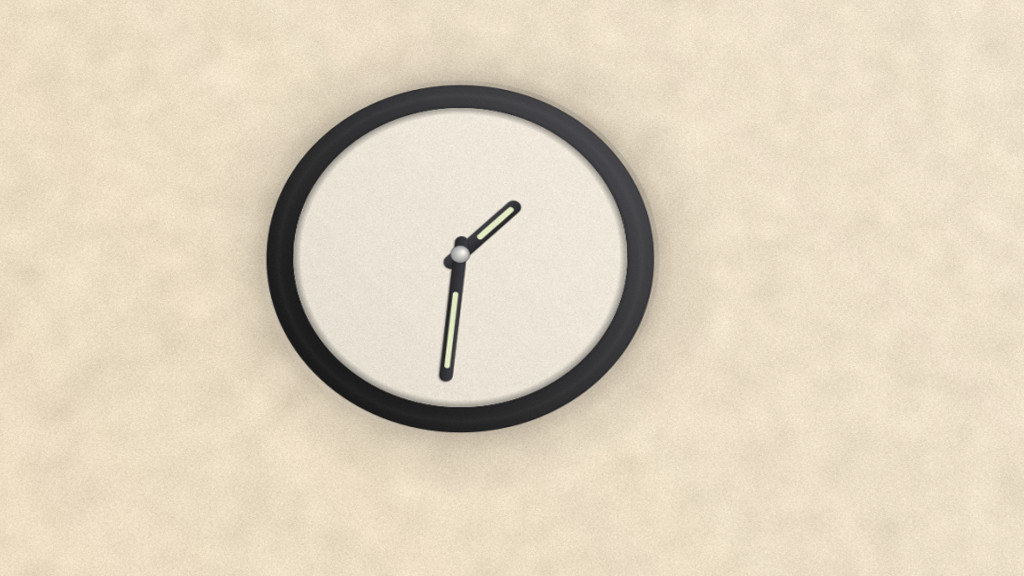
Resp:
1:31
